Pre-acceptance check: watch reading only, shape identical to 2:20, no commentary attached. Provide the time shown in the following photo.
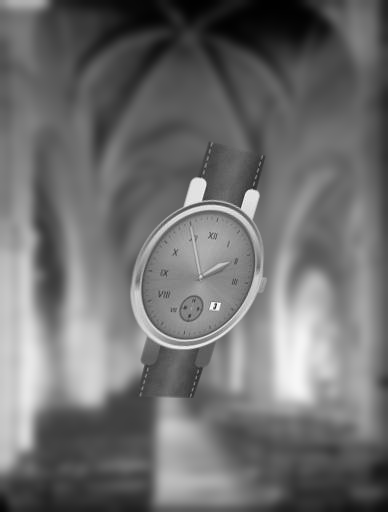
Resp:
1:55
